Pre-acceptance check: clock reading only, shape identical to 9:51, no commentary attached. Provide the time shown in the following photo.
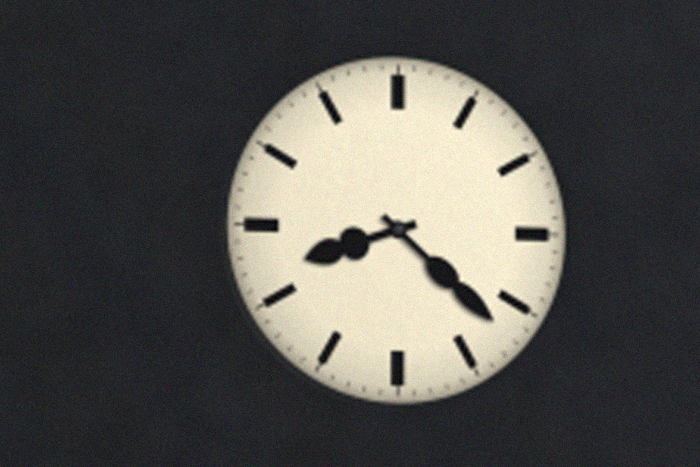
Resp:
8:22
